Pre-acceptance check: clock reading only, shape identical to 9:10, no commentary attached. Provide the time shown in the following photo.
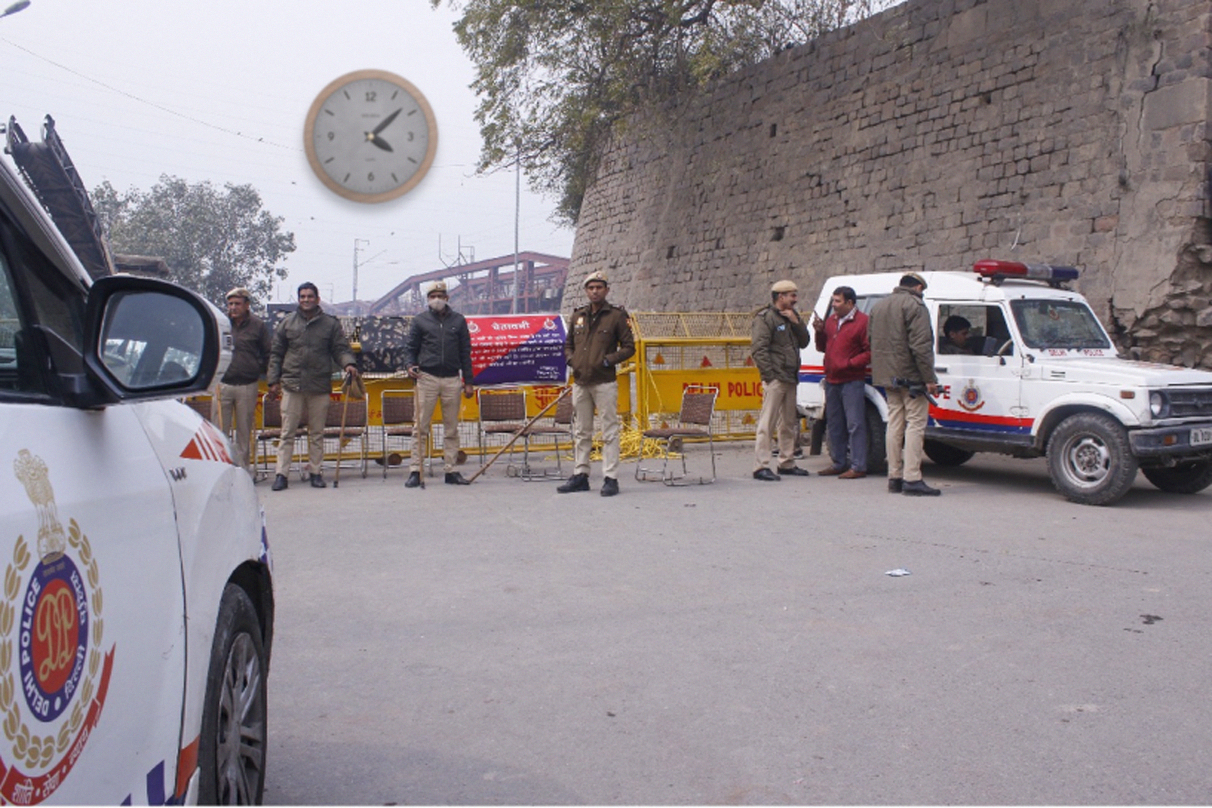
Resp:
4:08
